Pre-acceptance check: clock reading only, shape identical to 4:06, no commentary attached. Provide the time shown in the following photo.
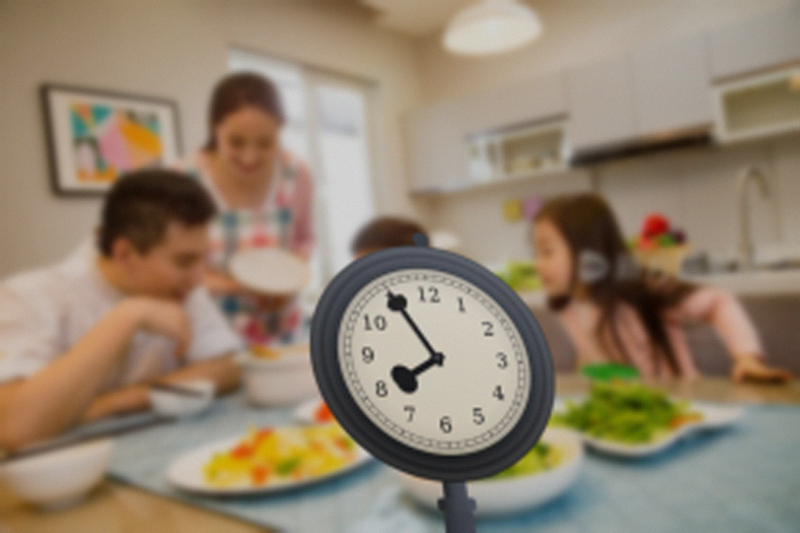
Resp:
7:55
